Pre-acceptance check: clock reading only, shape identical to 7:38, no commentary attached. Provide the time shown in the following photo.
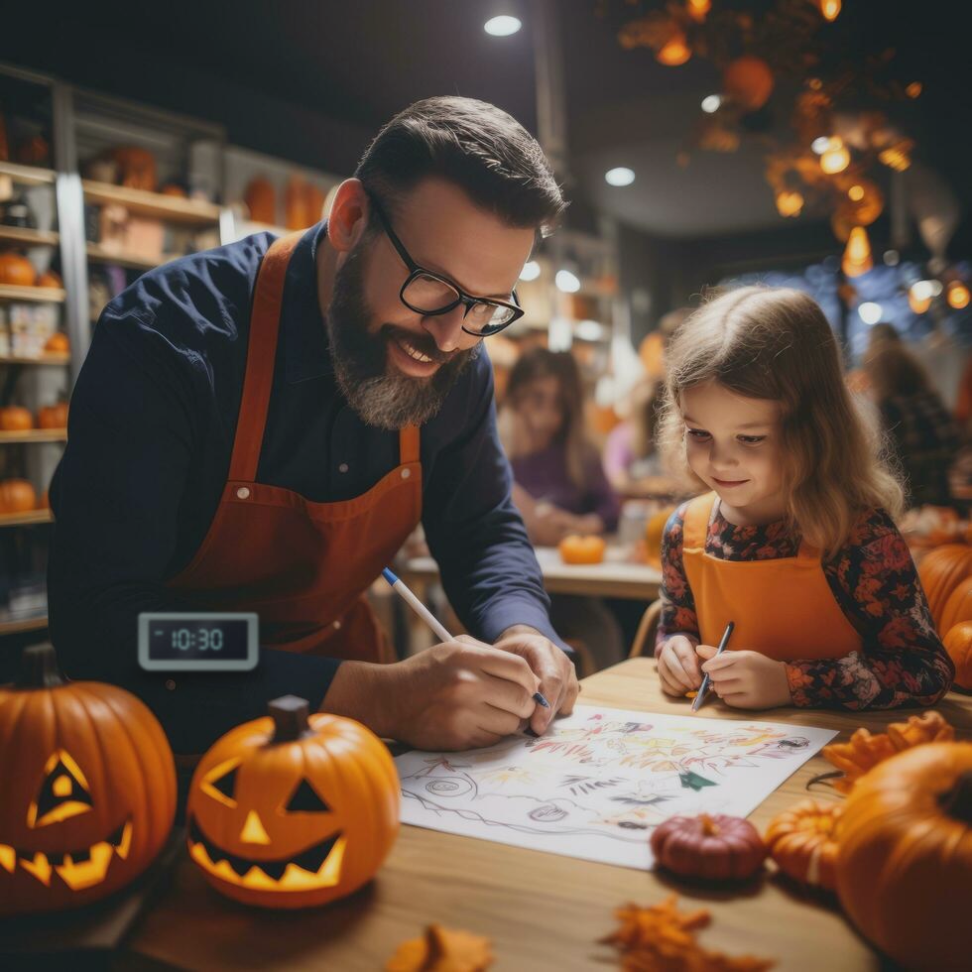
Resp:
10:30
